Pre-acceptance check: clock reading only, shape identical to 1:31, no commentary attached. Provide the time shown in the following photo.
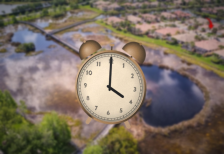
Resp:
4:00
